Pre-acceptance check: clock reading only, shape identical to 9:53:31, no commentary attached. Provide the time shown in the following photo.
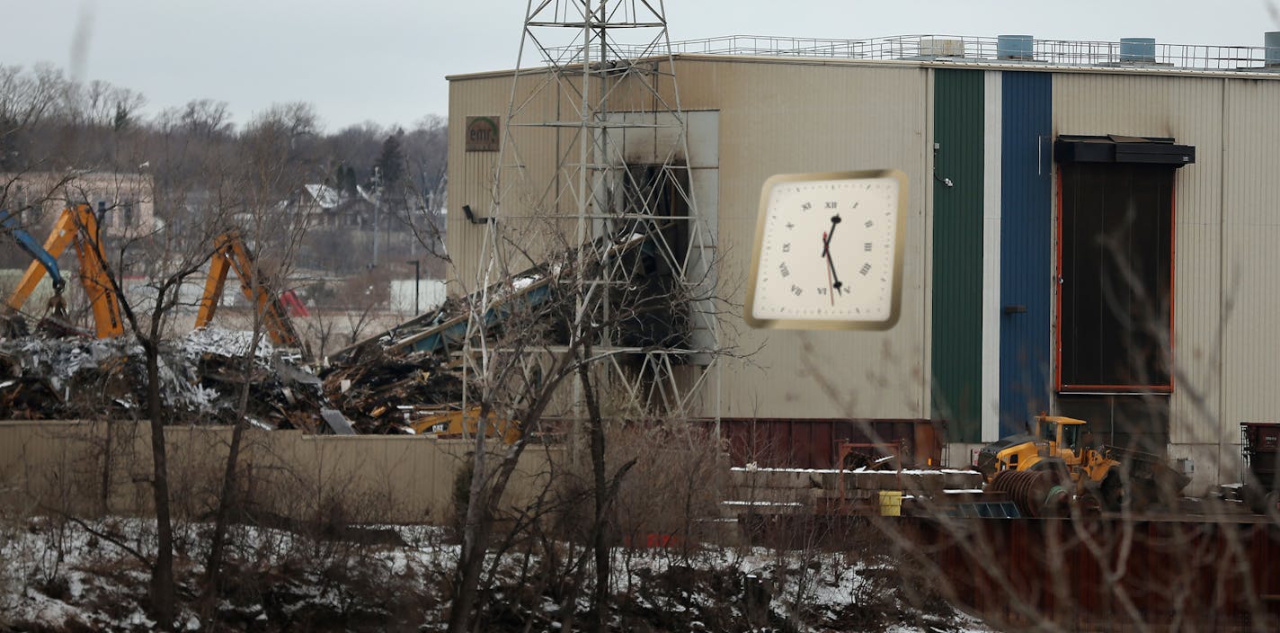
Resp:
12:26:28
